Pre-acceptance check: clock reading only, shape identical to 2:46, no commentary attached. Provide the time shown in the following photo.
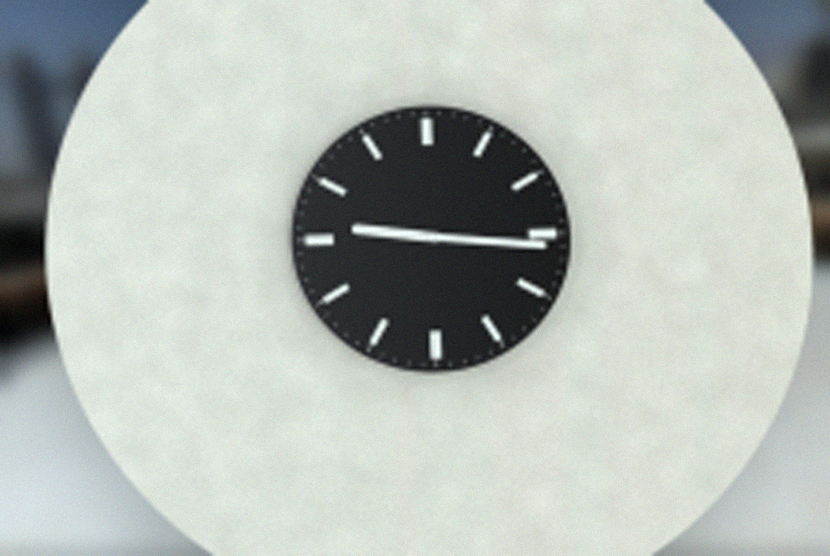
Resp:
9:16
